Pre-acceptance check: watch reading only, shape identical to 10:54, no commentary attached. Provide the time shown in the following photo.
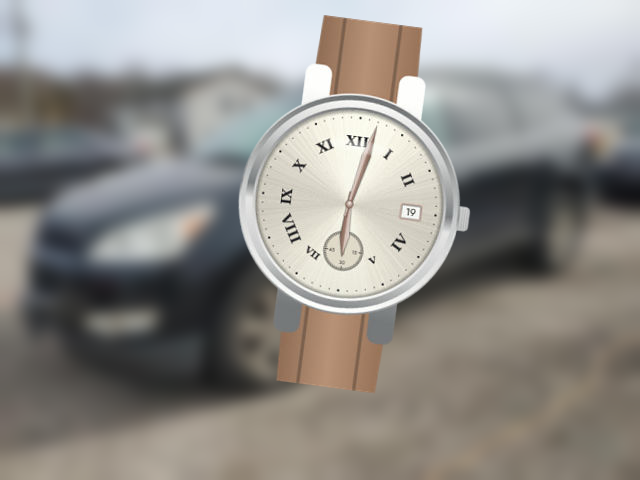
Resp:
6:02
